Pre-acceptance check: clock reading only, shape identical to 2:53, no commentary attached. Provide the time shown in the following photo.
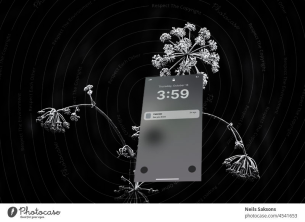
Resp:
3:59
